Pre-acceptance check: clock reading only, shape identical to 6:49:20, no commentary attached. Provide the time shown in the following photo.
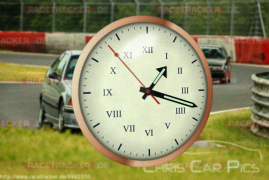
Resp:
1:17:53
